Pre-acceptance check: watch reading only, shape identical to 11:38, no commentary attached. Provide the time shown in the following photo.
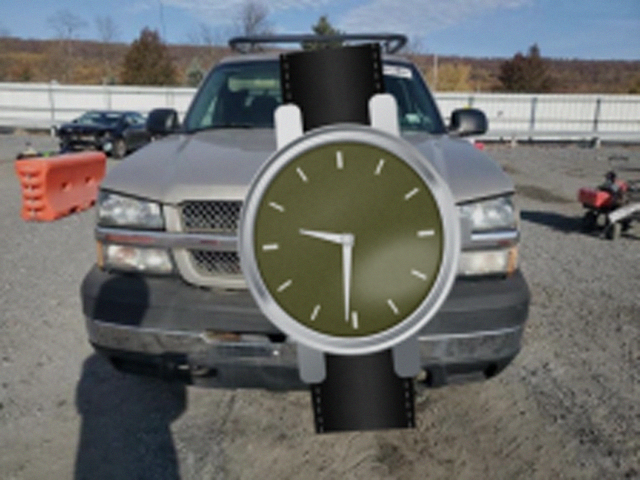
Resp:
9:31
